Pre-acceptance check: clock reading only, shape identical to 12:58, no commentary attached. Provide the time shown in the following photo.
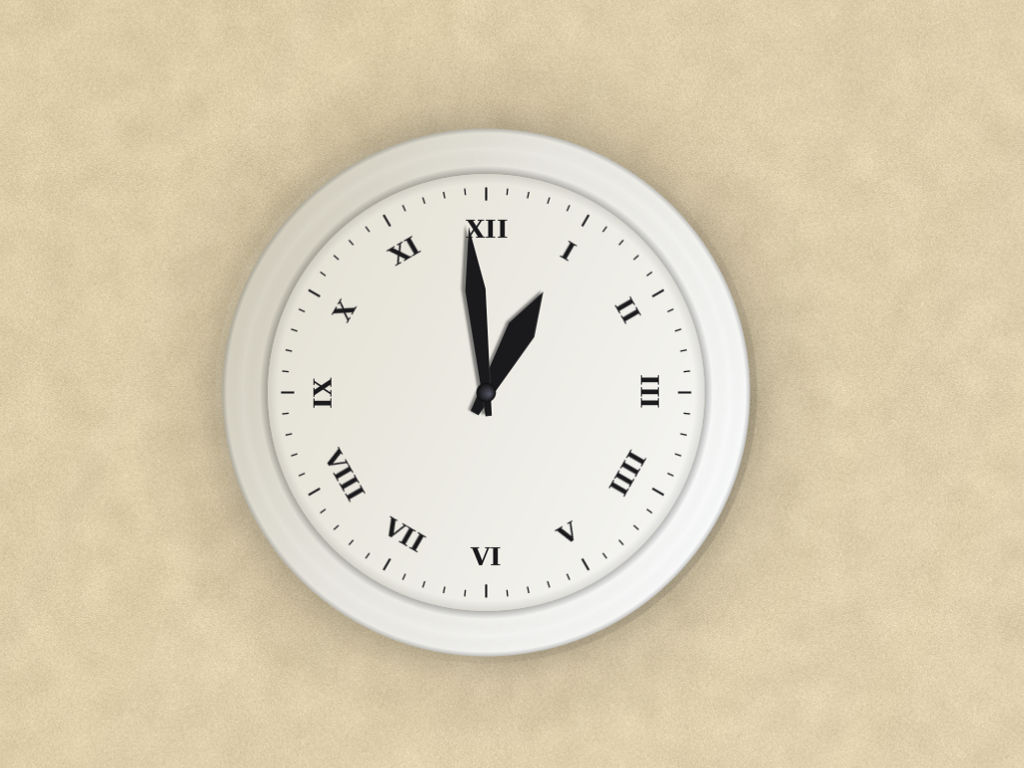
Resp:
12:59
